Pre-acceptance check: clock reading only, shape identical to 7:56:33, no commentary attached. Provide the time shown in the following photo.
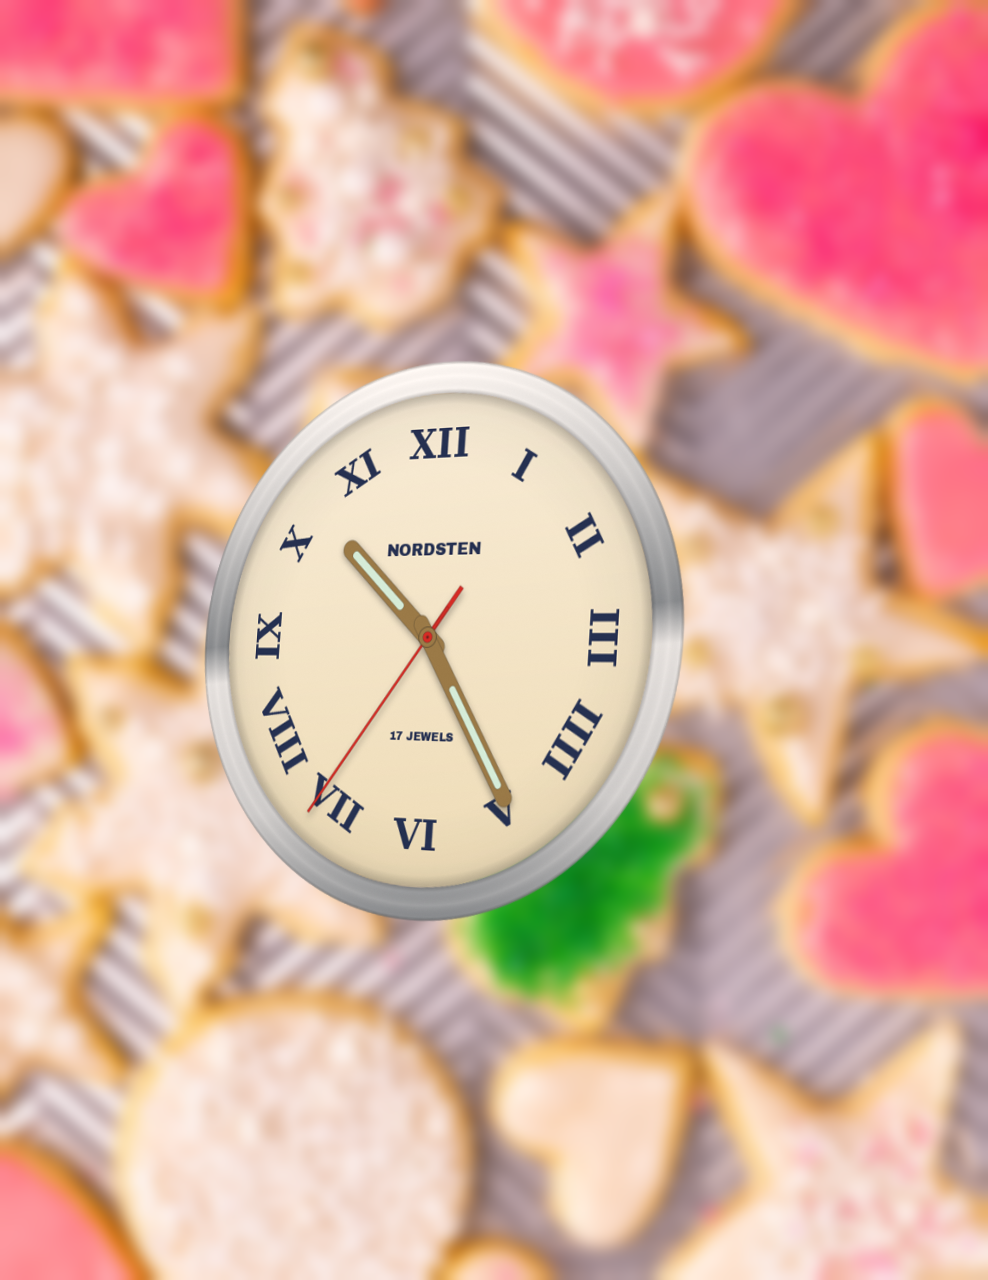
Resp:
10:24:36
